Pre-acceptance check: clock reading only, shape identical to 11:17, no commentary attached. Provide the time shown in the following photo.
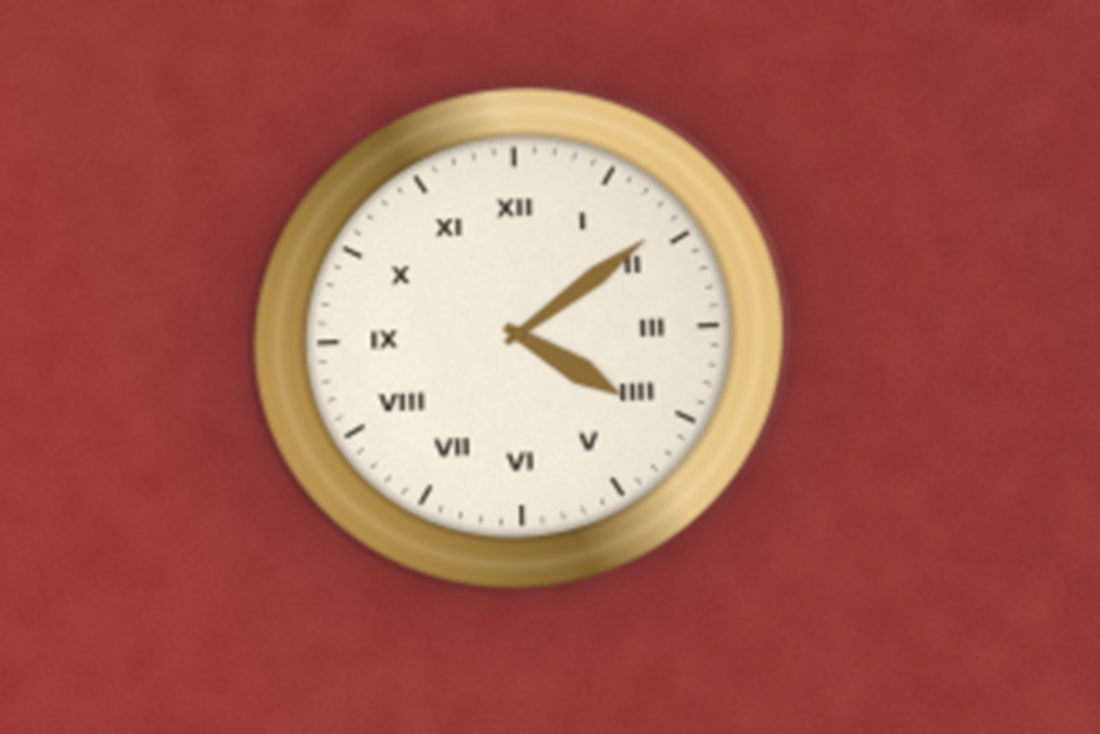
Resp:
4:09
